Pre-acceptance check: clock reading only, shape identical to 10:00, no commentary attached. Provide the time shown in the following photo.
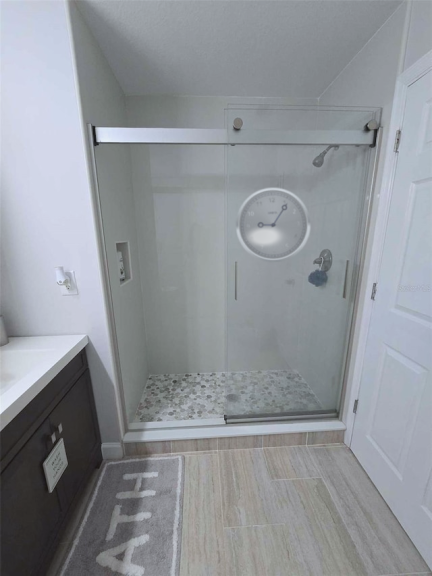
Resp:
9:06
